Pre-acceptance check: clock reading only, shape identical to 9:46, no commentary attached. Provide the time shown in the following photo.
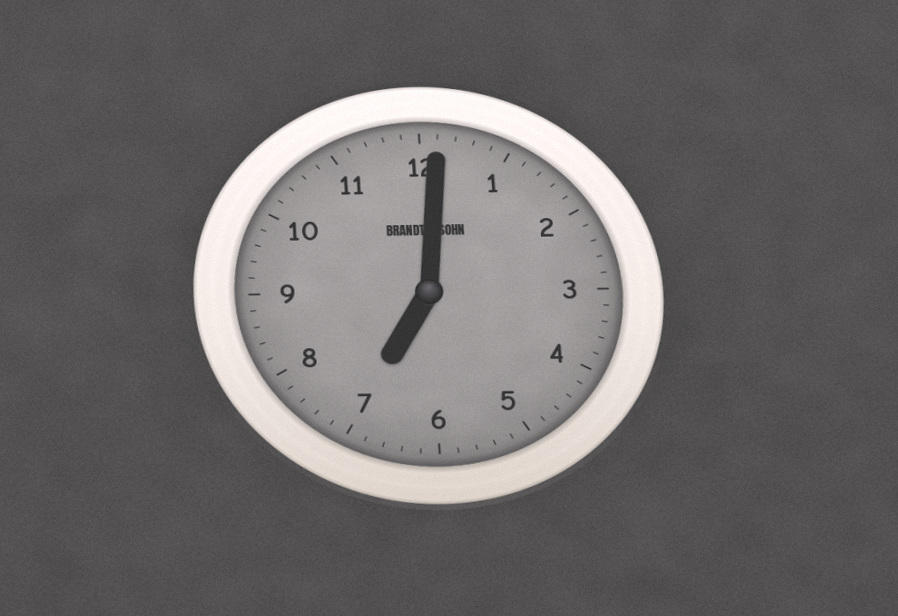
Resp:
7:01
